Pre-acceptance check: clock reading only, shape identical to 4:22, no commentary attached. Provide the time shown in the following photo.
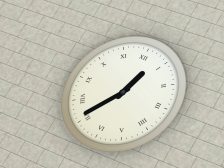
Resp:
12:36
